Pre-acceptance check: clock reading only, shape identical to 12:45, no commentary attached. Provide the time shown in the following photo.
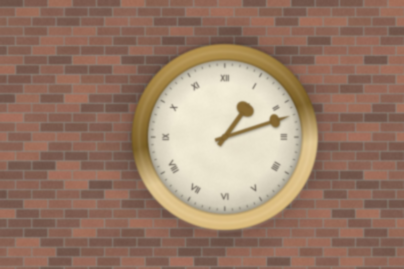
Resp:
1:12
